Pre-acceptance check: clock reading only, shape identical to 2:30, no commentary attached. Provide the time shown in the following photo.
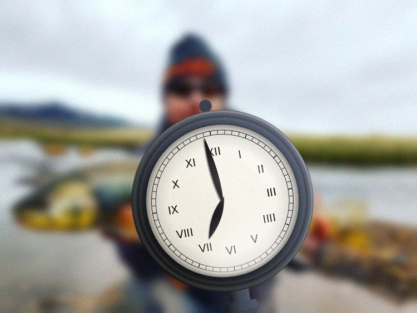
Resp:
6:59
